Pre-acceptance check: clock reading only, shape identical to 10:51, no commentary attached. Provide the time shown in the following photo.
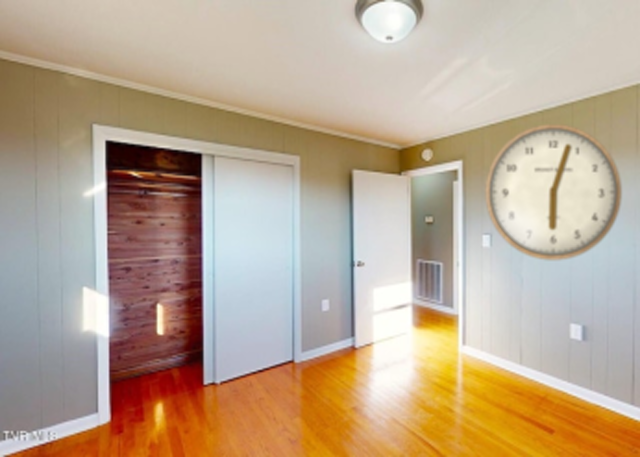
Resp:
6:03
